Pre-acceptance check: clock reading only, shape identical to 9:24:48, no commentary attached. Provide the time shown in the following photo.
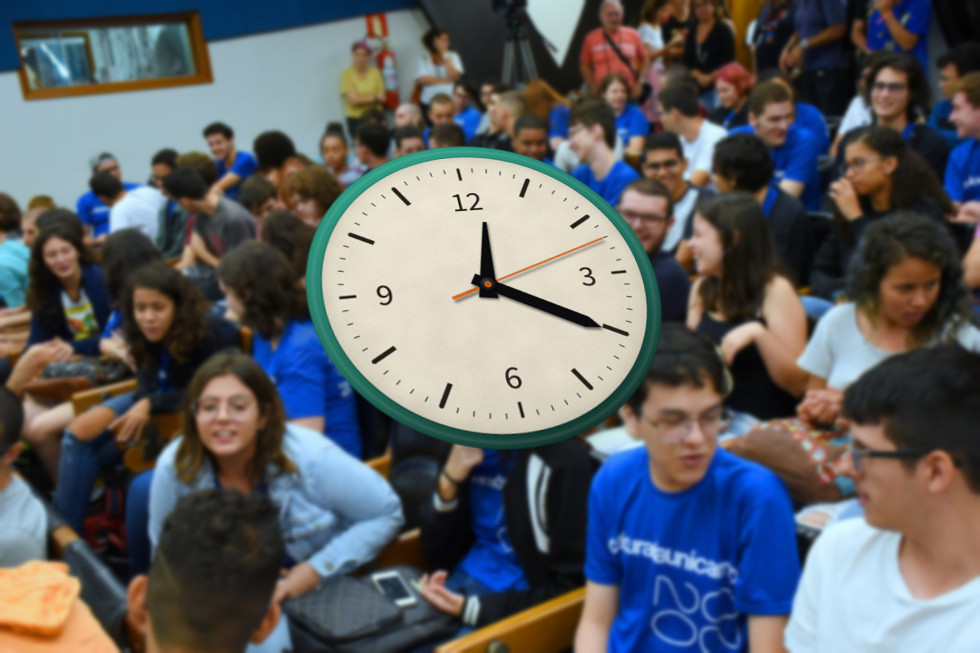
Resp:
12:20:12
